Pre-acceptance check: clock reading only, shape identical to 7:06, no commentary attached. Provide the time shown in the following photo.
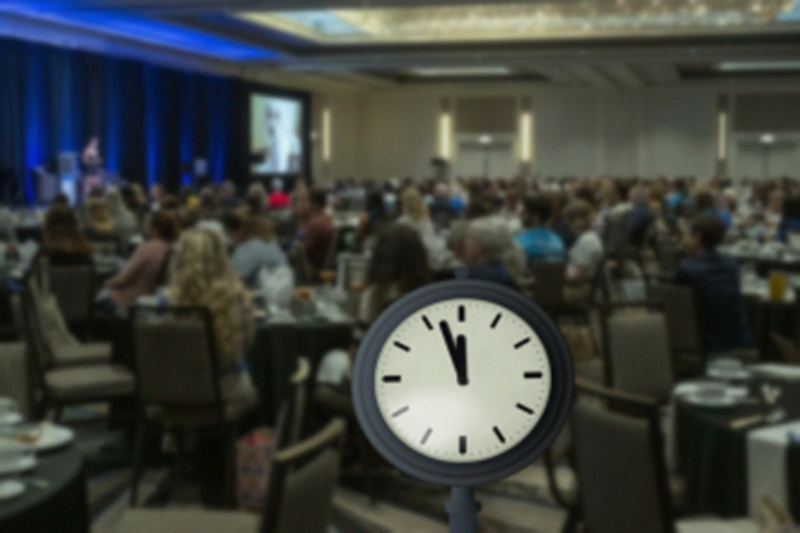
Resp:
11:57
